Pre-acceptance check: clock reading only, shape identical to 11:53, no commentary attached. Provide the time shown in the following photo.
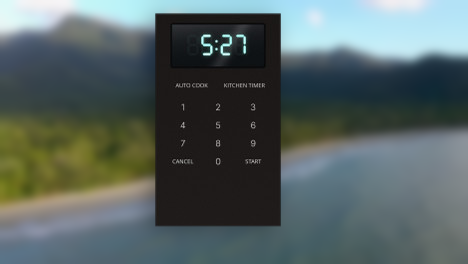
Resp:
5:27
